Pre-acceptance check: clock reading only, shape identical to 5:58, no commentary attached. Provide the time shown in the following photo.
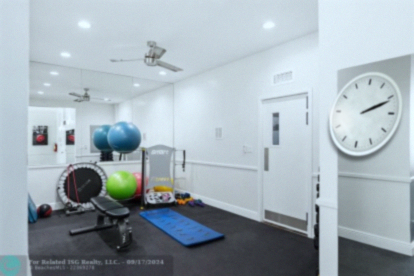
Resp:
2:11
